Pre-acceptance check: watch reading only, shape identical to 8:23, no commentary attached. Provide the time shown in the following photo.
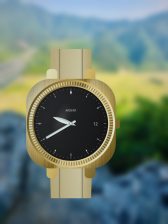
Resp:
9:40
